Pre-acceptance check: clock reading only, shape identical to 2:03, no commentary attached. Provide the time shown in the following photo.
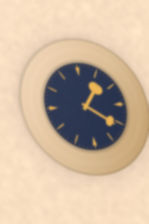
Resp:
1:21
